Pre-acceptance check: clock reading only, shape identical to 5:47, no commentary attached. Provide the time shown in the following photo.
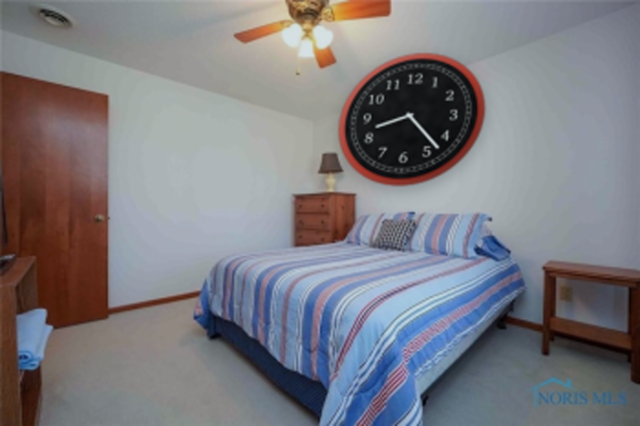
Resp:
8:23
